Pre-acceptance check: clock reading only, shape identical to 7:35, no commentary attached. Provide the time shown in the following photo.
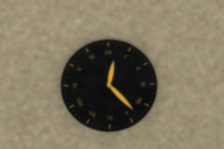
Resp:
12:23
